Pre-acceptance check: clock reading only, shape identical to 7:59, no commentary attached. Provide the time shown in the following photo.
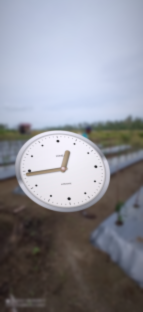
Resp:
12:44
